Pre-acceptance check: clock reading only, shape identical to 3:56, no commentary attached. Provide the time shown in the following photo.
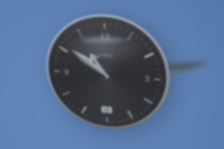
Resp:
10:51
